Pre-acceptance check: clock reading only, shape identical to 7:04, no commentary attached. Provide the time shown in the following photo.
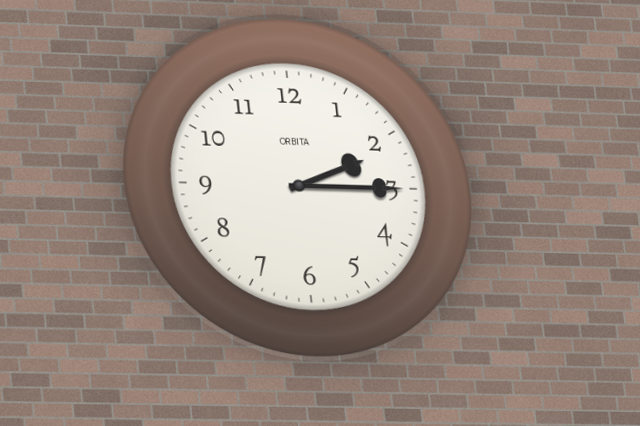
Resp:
2:15
